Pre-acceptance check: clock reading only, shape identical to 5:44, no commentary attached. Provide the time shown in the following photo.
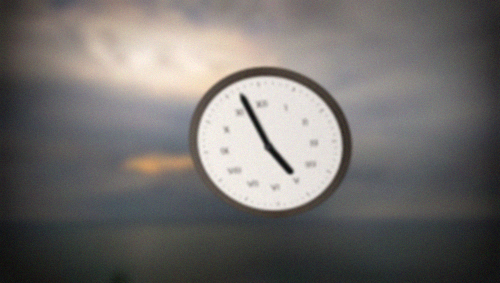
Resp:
4:57
